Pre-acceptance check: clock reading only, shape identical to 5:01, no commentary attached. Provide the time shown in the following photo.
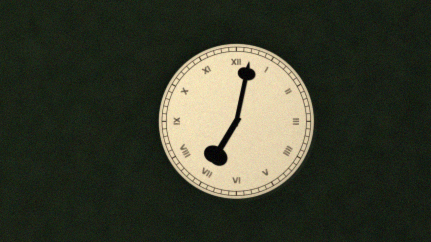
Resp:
7:02
